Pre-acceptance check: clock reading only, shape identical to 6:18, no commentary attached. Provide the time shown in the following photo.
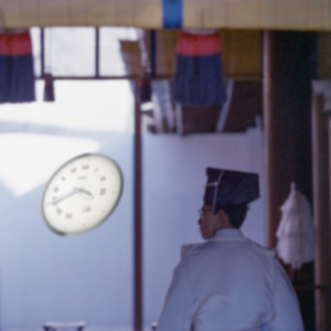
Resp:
3:40
